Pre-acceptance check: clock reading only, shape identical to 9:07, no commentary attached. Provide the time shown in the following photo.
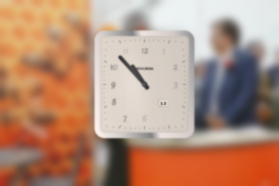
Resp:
10:53
